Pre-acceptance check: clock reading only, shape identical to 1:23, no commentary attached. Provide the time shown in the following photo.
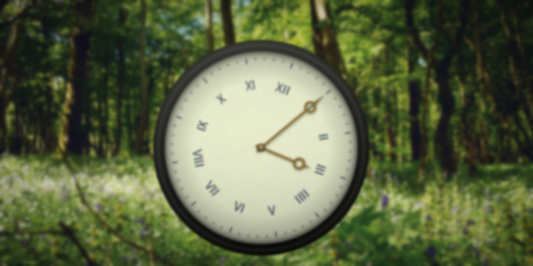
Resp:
3:05
